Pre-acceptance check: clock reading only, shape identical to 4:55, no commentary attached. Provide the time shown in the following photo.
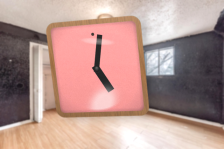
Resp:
5:02
